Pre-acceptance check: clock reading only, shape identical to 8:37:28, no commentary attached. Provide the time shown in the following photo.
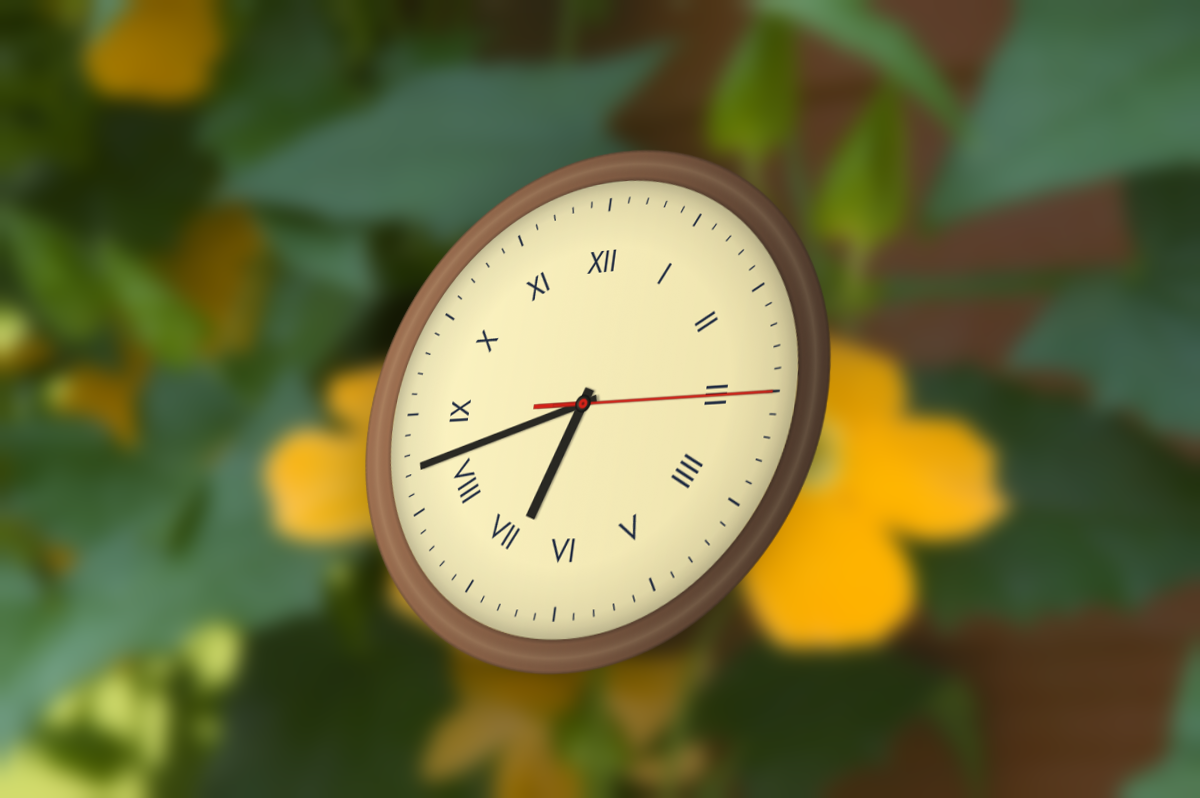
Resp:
6:42:15
